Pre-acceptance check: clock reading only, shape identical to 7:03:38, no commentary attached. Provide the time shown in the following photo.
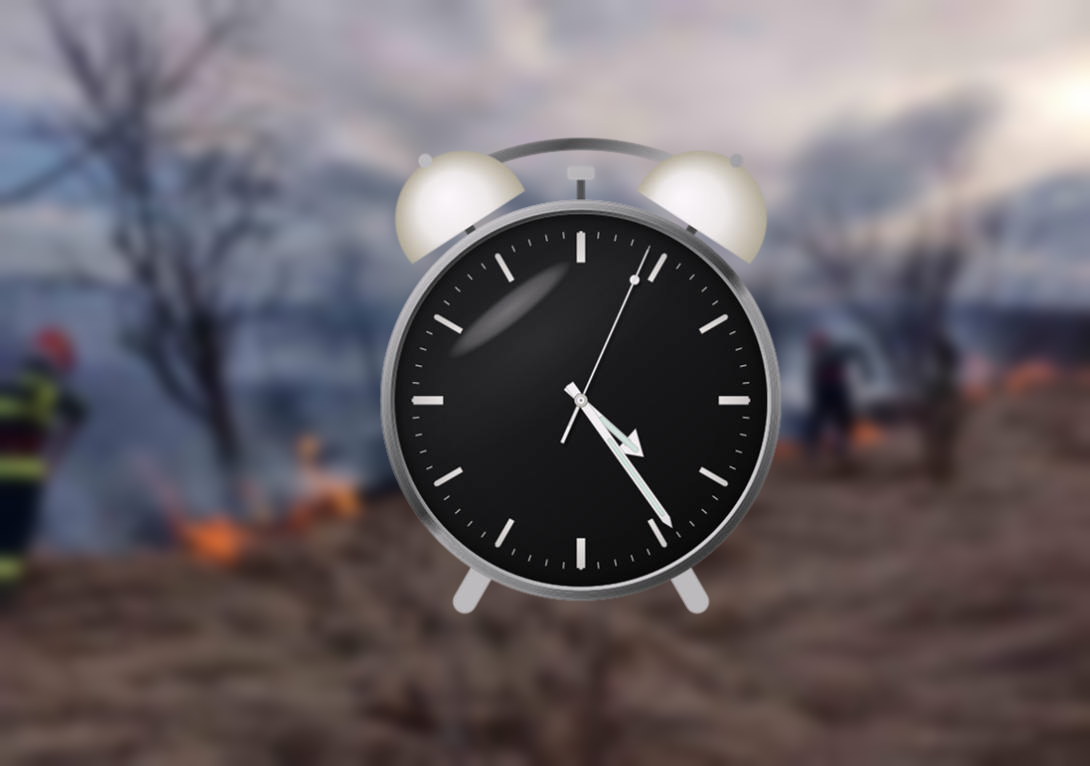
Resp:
4:24:04
